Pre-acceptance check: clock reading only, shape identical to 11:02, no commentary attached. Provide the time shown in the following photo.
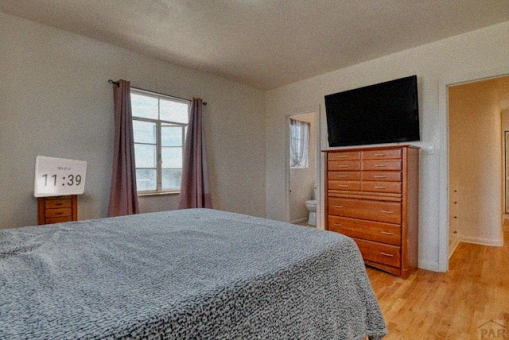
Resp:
11:39
